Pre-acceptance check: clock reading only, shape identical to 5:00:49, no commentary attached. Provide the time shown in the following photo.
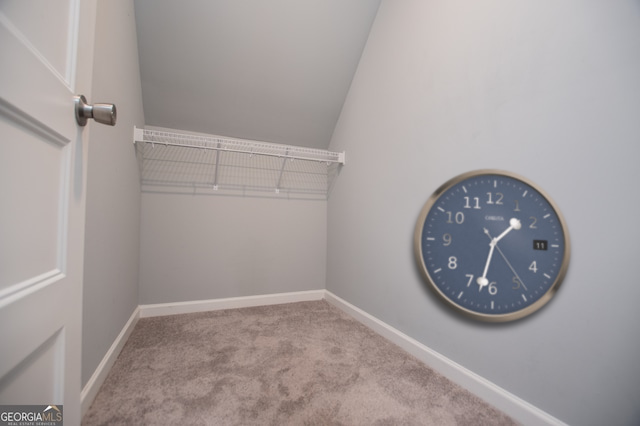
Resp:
1:32:24
